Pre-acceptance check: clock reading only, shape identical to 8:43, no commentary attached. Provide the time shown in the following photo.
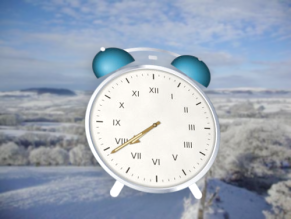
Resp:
7:39
